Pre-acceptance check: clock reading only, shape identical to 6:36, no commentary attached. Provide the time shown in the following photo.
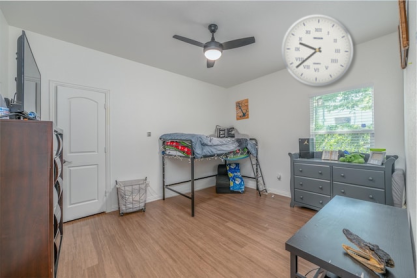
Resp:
9:38
